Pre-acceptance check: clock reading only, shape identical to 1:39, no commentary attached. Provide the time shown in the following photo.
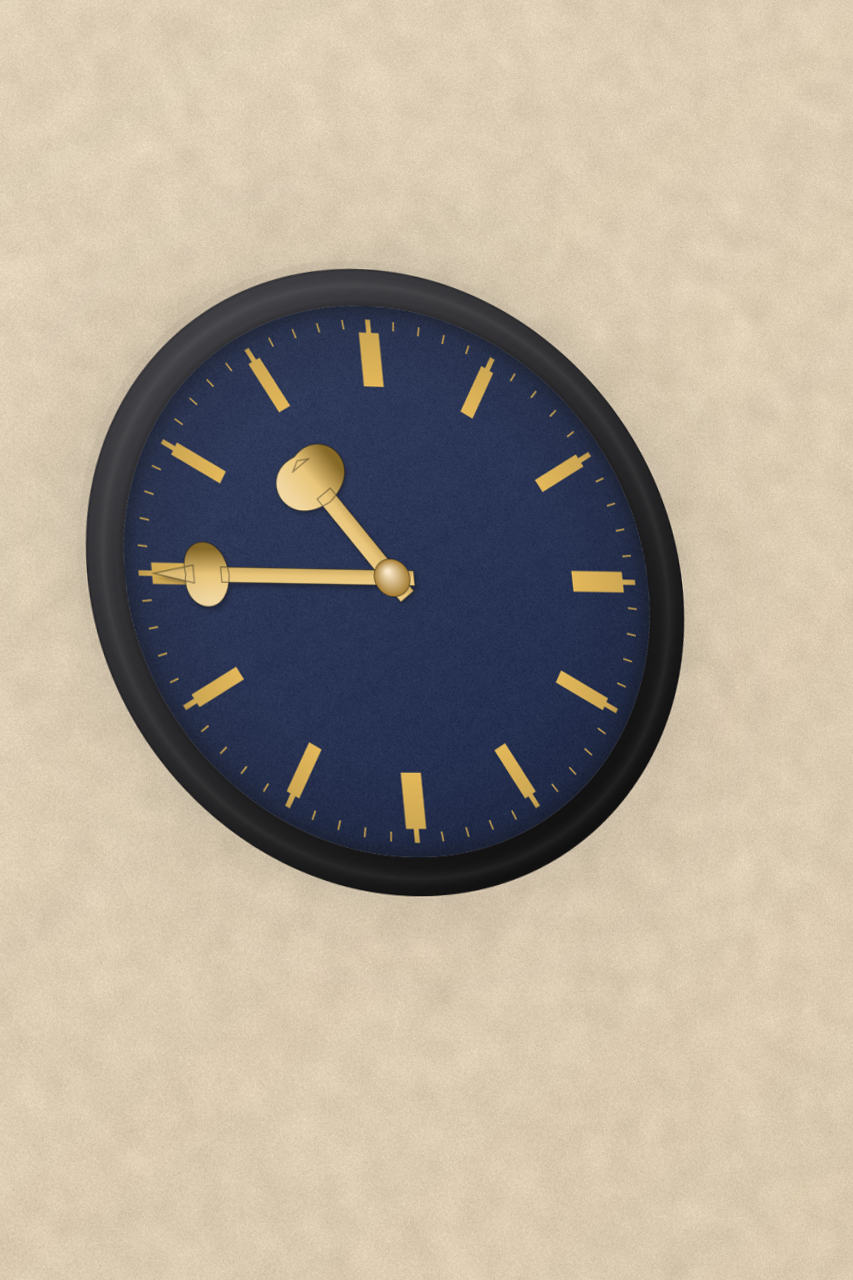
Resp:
10:45
